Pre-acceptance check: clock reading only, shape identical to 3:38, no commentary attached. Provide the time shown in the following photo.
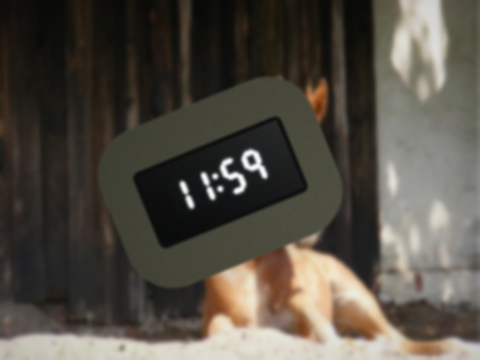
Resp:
11:59
